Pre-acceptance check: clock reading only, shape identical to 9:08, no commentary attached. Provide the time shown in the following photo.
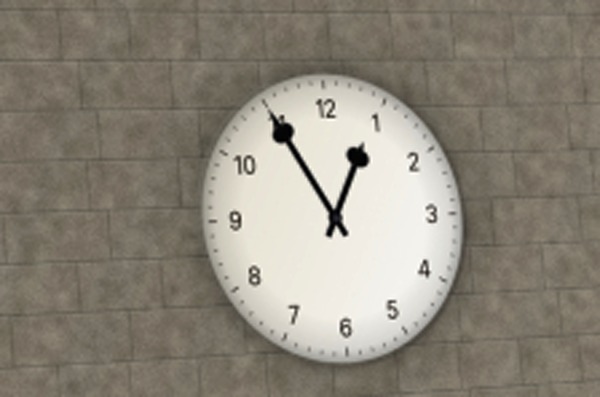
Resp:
12:55
